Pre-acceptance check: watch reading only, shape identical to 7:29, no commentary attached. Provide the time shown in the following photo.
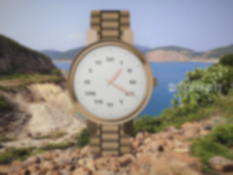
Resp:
1:20
